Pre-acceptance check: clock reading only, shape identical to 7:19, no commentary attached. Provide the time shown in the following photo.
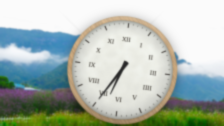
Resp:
6:35
